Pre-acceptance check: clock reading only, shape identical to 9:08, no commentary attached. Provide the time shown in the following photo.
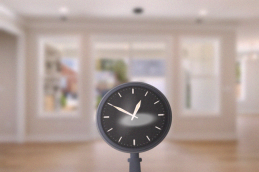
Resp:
12:50
